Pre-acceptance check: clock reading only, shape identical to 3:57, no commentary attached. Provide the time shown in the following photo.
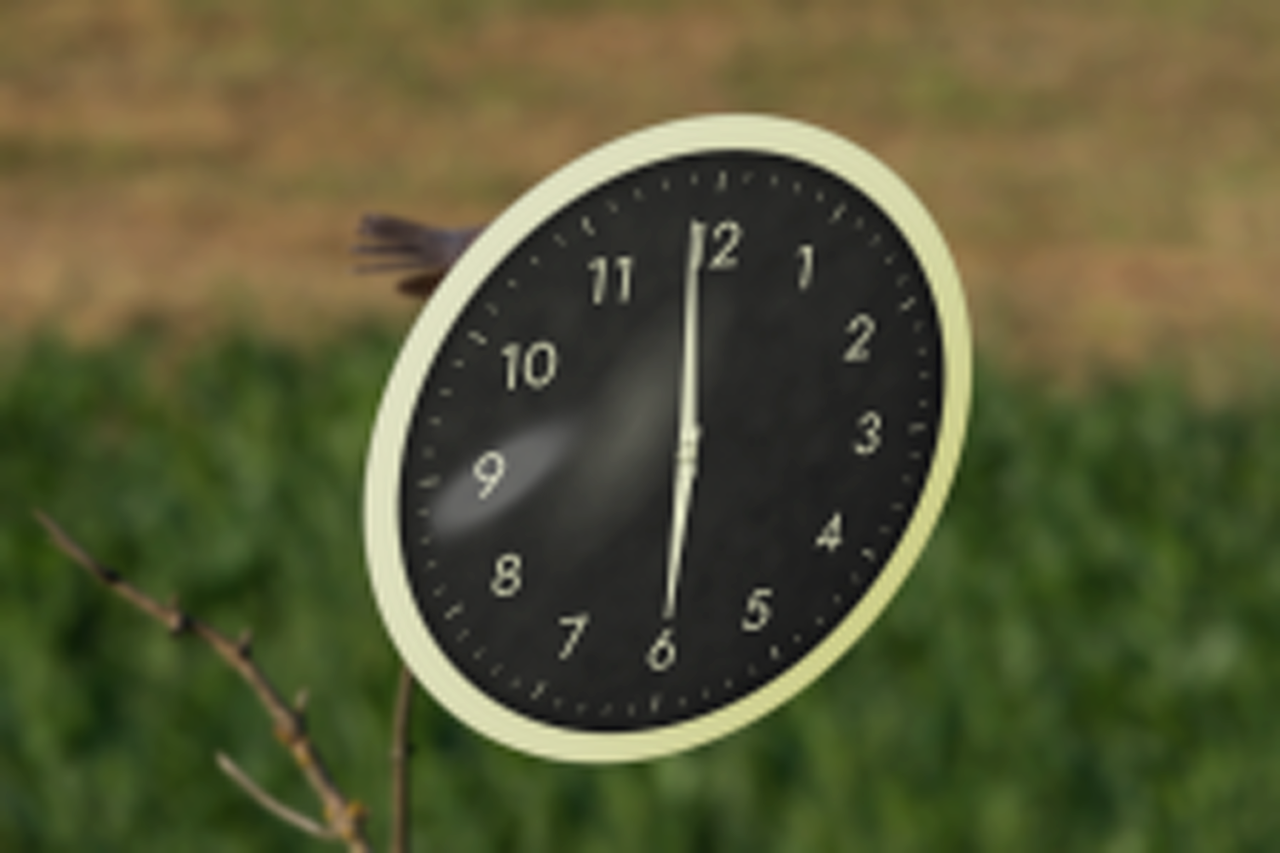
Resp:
5:59
